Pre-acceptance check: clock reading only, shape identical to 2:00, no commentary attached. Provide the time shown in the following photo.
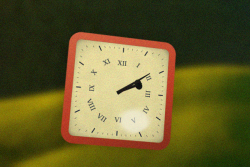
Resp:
2:09
